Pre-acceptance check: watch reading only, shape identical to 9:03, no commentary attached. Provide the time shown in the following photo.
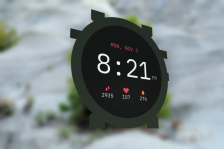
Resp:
8:21
